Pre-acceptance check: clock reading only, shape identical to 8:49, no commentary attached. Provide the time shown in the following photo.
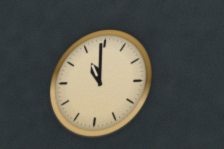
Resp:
10:59
